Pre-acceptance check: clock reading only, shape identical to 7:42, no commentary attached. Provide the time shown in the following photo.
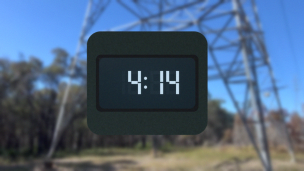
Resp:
4:14
